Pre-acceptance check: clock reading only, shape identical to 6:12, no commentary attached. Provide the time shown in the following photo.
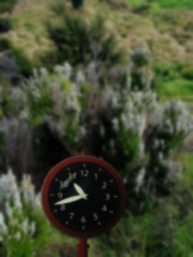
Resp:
10:42
